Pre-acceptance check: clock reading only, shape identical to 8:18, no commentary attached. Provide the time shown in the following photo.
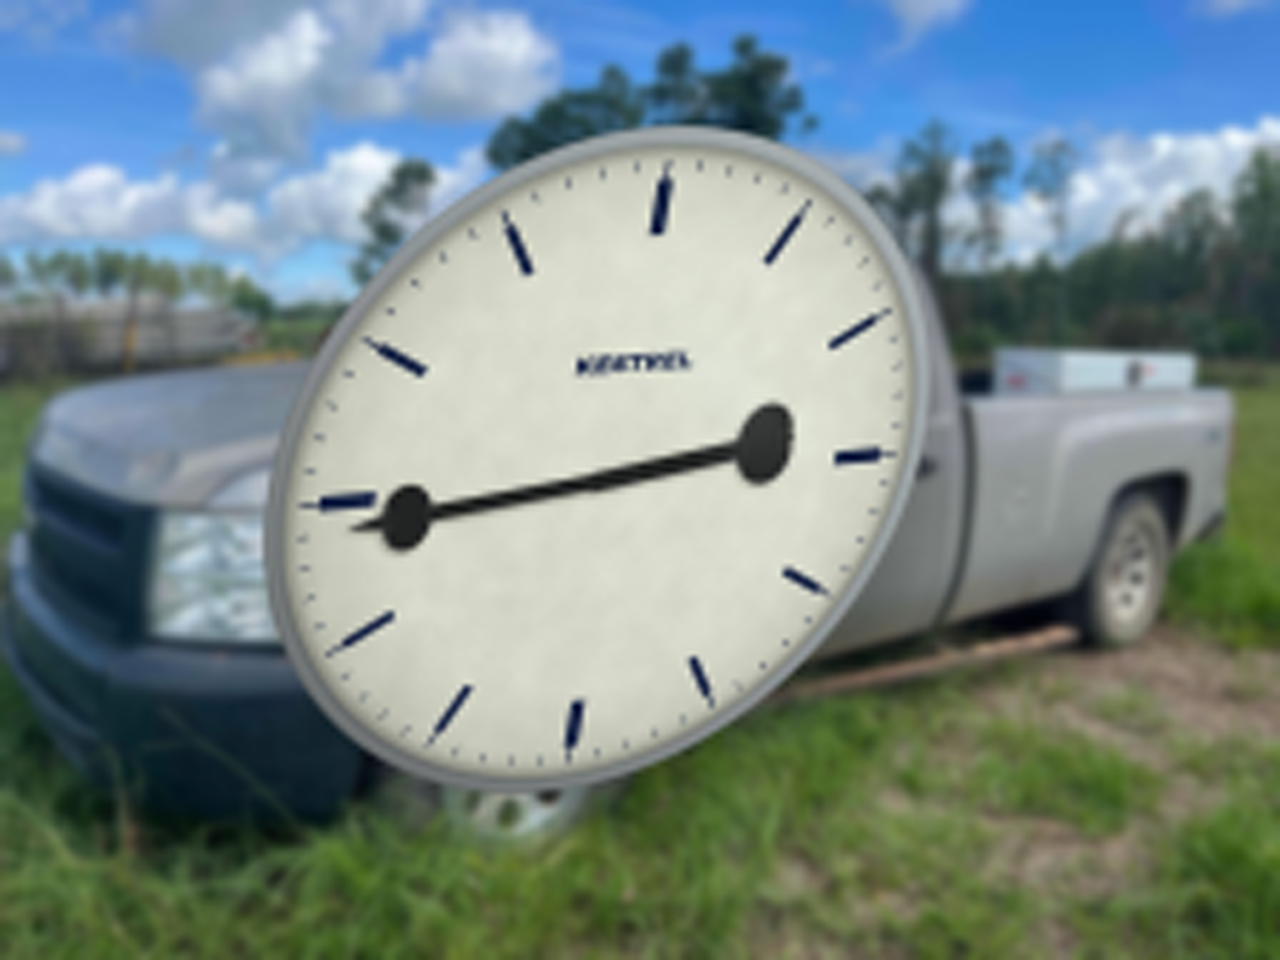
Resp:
2:44
